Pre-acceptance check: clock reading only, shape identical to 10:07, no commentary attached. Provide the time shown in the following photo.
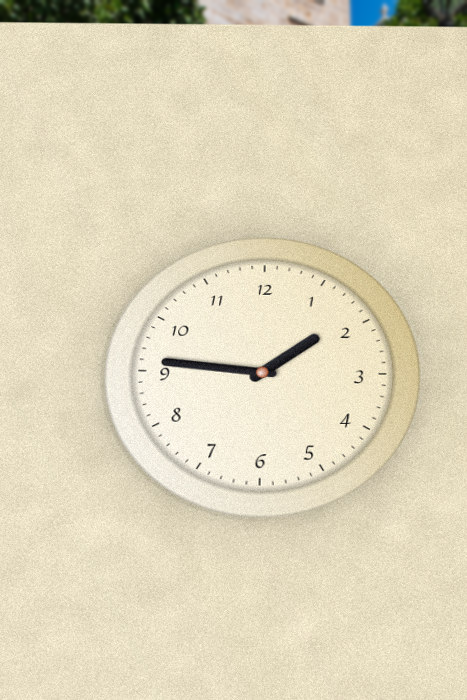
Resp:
1:46
